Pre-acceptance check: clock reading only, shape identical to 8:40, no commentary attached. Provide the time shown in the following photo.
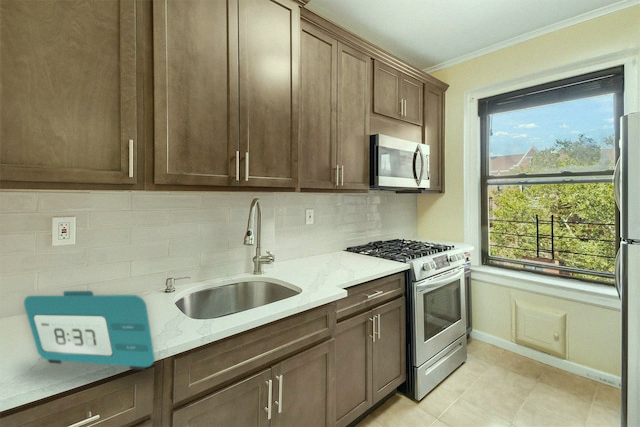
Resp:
8:37
